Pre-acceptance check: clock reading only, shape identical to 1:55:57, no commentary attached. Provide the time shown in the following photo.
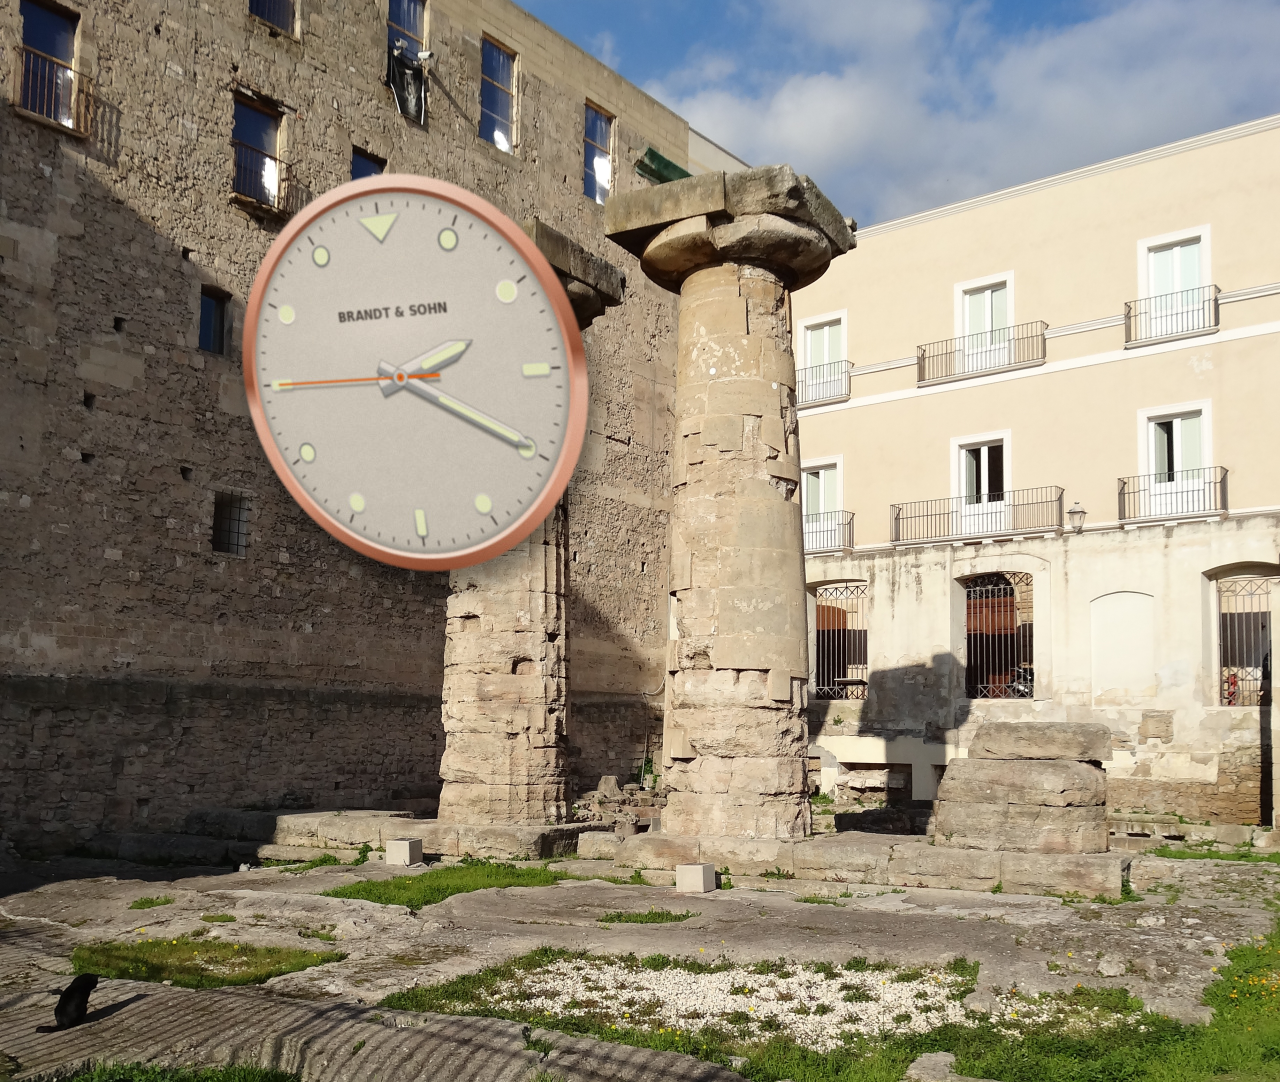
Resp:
2:19:45
